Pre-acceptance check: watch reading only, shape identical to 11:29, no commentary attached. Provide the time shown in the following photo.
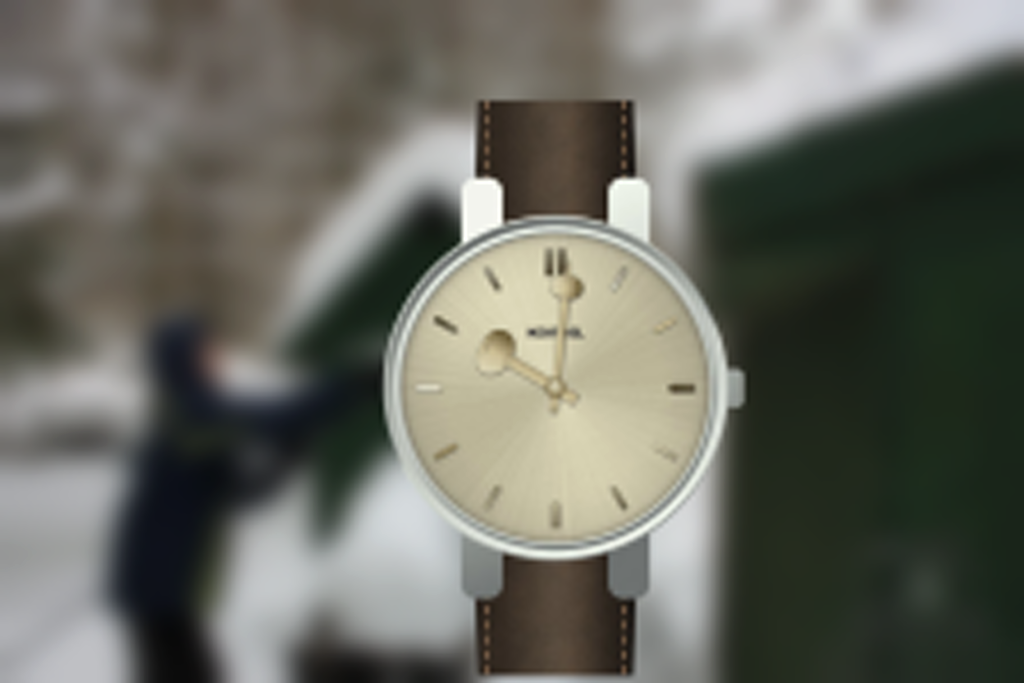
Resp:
10:01
